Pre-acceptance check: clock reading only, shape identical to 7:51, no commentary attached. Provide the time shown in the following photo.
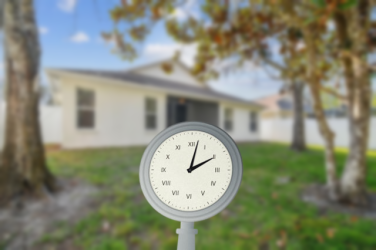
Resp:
2:02
